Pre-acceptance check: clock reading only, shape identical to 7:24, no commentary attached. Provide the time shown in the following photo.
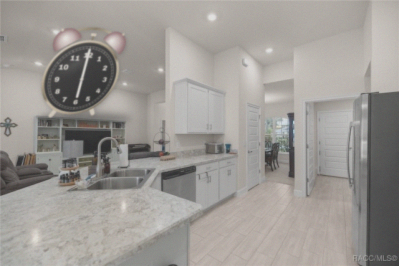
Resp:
6:00
